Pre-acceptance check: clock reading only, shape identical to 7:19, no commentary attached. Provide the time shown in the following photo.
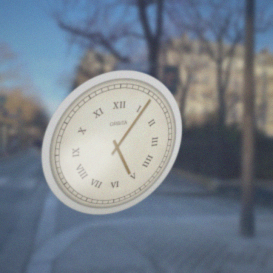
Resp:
5:06
